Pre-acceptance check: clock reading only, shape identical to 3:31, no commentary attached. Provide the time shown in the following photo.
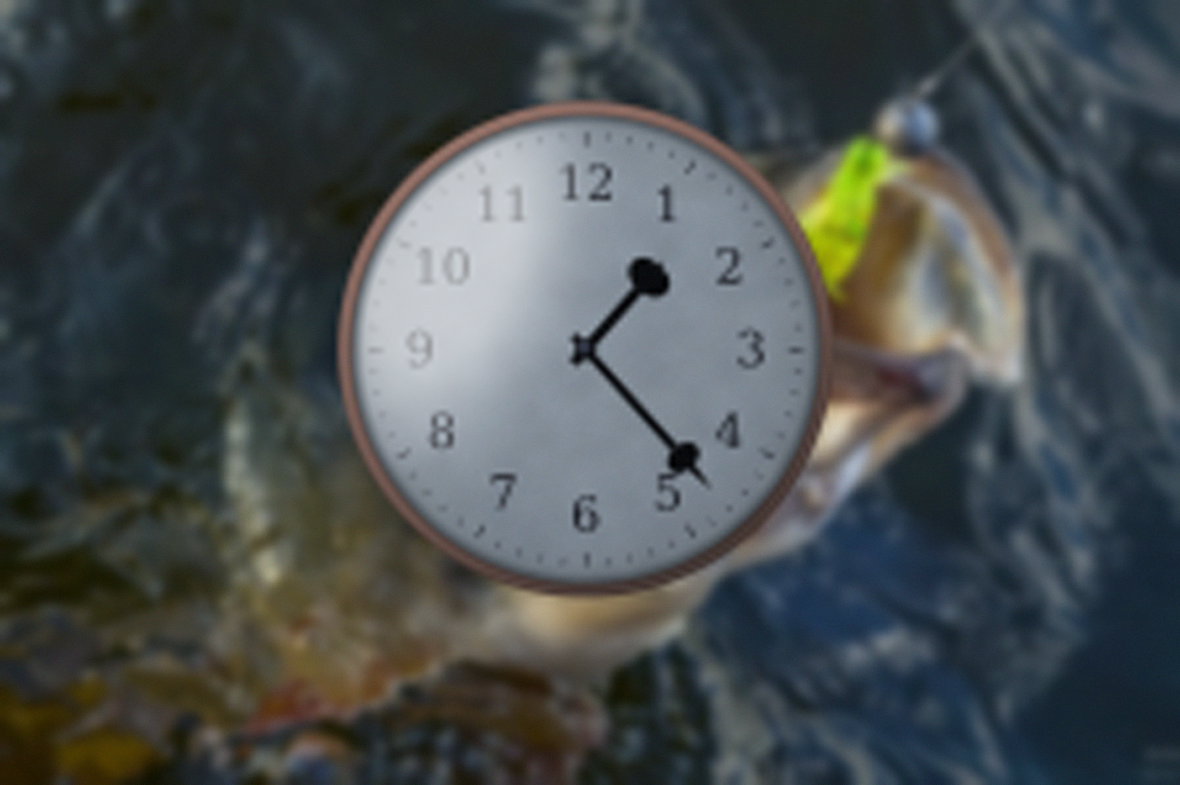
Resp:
1:23
